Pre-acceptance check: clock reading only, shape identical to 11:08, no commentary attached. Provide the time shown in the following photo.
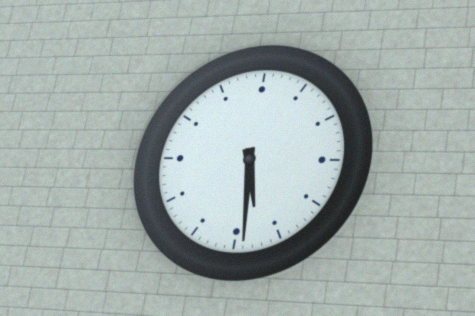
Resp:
5:29
